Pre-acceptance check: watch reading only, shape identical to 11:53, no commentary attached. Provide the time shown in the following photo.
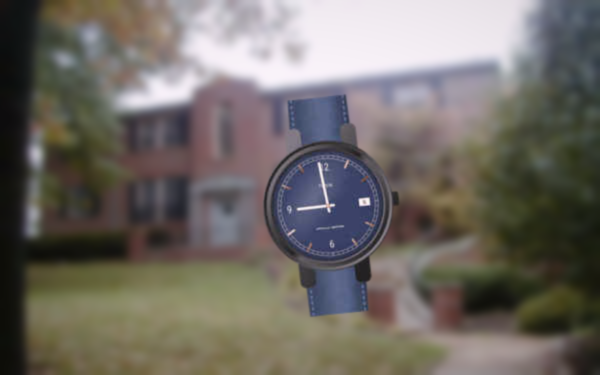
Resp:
8:59
